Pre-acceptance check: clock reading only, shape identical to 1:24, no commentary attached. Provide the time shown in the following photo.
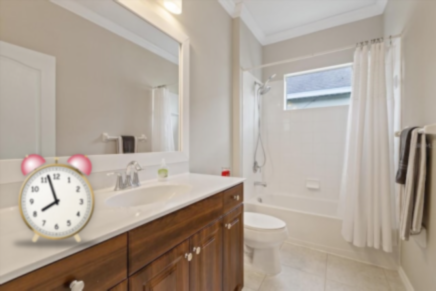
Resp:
7:57
